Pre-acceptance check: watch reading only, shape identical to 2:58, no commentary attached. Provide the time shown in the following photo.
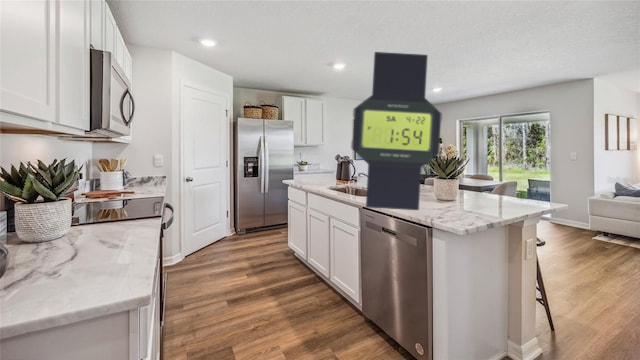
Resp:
1:54
